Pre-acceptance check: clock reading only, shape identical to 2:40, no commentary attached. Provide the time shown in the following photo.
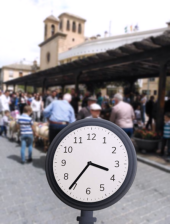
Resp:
3:36
